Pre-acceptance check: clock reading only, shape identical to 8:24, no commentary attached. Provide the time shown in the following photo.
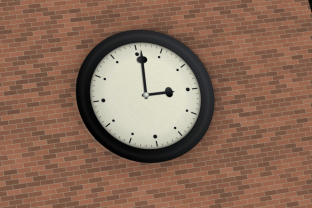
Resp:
3:01
